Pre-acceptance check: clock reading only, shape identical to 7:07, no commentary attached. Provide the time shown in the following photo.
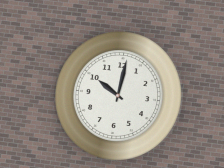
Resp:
10:01
